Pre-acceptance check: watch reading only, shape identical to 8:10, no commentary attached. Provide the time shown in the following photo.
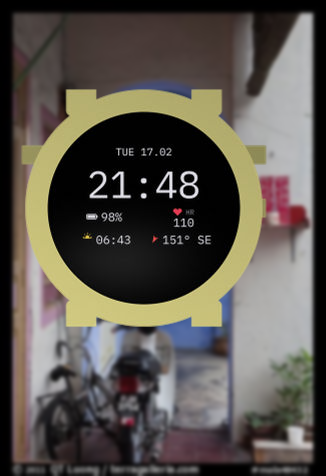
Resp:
21:48
